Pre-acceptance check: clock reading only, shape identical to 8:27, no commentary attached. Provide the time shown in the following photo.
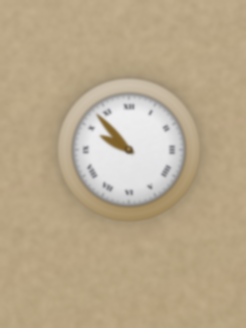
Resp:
9:53
